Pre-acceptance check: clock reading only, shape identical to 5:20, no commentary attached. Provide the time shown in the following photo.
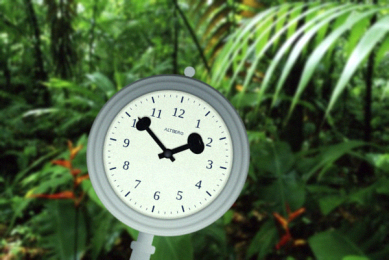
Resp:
1:51
